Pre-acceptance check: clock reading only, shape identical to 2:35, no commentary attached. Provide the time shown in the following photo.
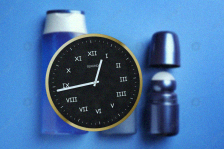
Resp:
12:44
